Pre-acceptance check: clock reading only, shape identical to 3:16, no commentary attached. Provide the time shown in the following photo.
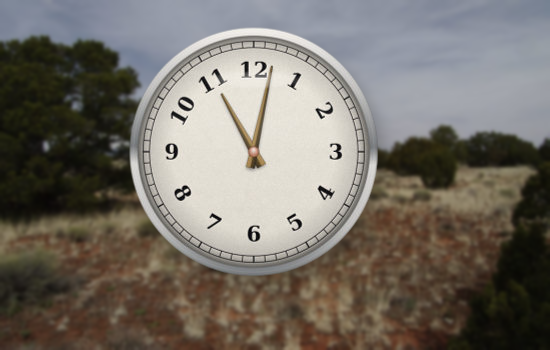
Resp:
11:02
